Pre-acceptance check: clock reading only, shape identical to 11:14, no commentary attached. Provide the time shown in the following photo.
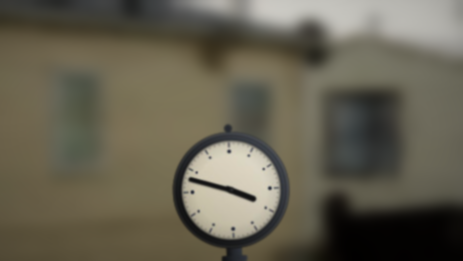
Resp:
3:48
